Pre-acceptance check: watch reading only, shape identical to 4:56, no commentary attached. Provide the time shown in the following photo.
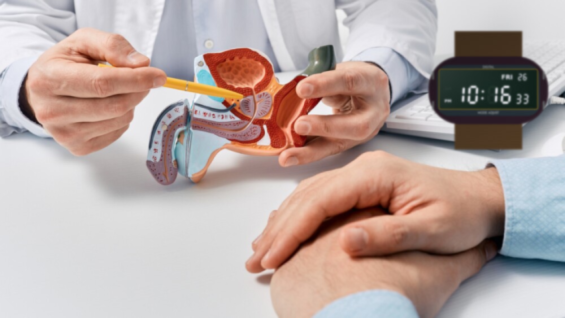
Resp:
10:16
